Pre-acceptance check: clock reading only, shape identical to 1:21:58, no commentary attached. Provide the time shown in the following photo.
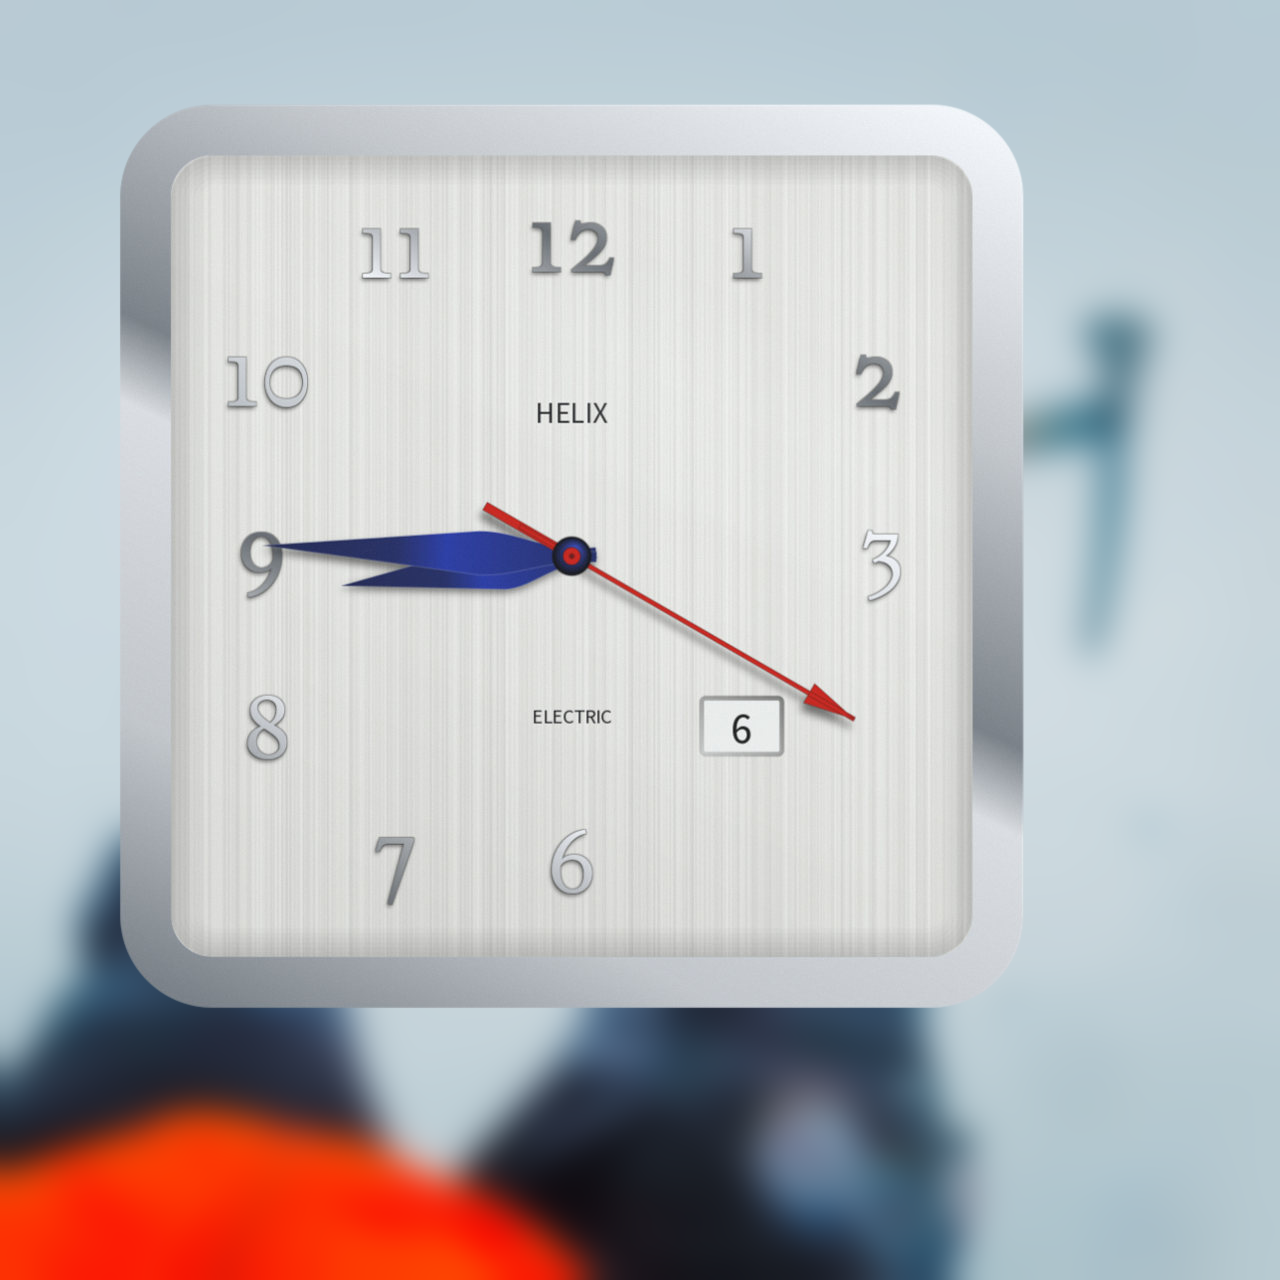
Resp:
8:45:20
